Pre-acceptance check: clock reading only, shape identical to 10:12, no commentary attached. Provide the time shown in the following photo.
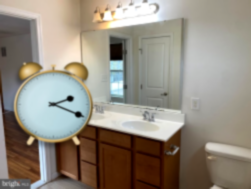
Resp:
2:19
